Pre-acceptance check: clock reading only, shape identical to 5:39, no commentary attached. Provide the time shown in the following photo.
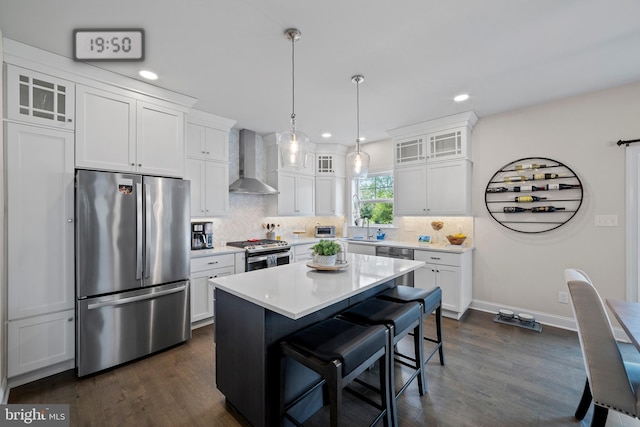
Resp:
19:50
